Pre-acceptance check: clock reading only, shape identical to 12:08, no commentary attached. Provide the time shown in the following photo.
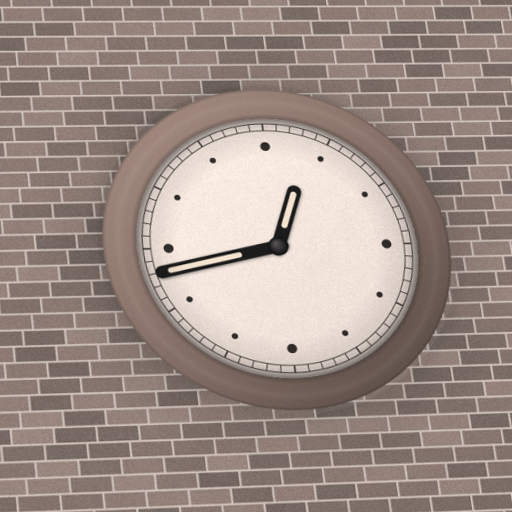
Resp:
12:43
